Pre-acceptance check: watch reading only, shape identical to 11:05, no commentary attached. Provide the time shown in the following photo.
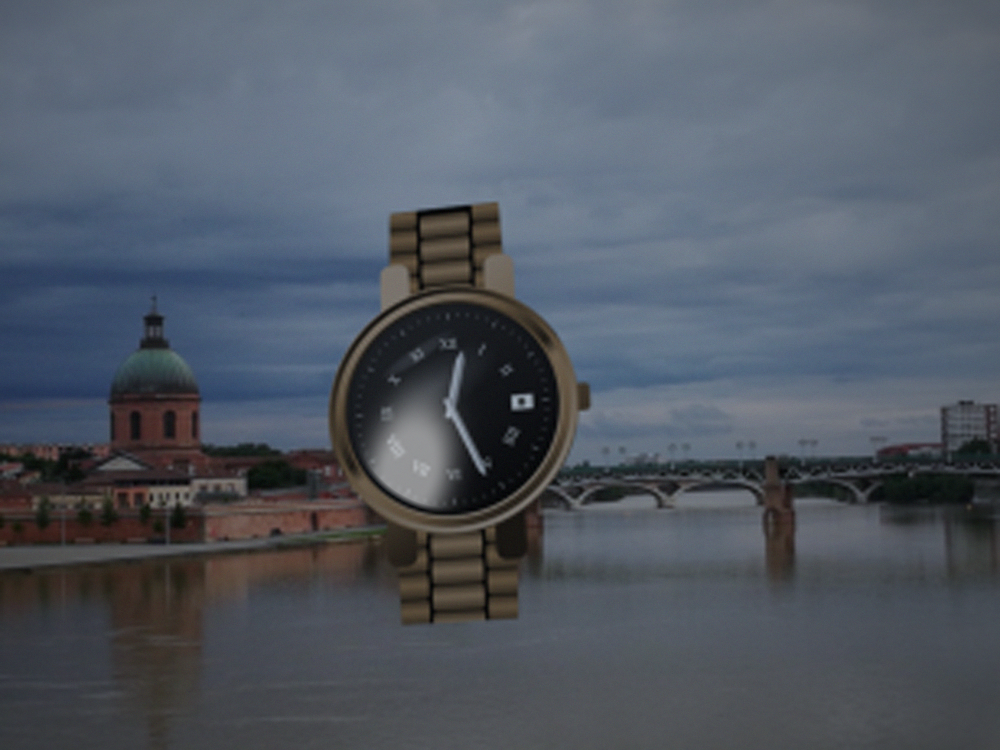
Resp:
12:26
